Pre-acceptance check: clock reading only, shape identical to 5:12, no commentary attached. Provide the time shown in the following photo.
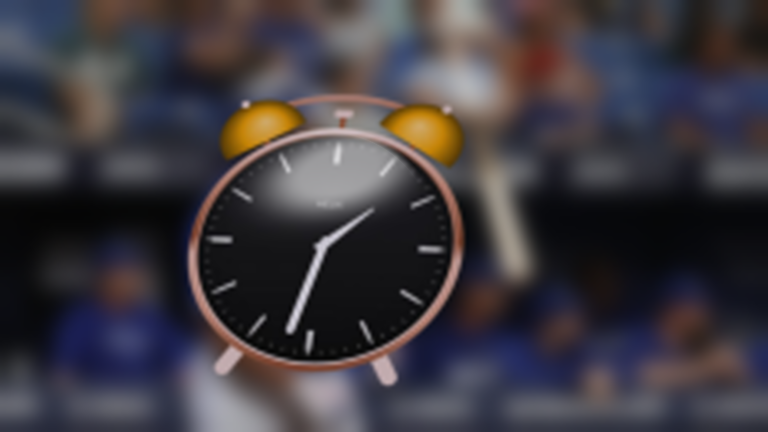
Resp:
1:32
